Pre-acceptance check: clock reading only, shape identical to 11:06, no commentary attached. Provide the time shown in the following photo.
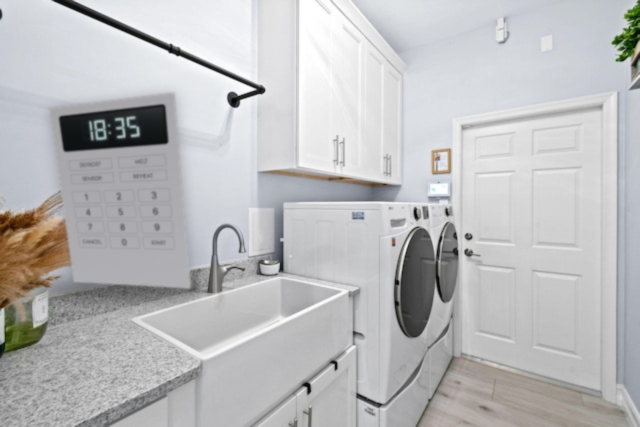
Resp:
18:35
